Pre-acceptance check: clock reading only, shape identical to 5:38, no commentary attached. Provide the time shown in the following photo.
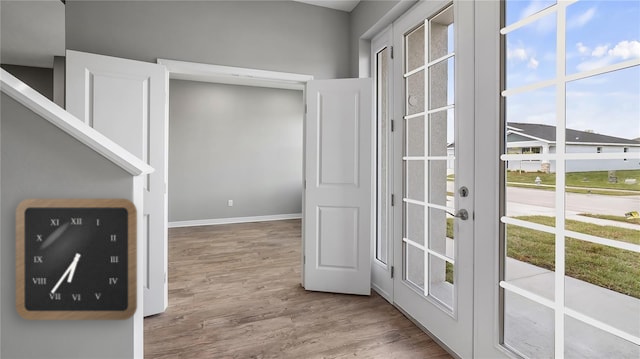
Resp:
6:36
